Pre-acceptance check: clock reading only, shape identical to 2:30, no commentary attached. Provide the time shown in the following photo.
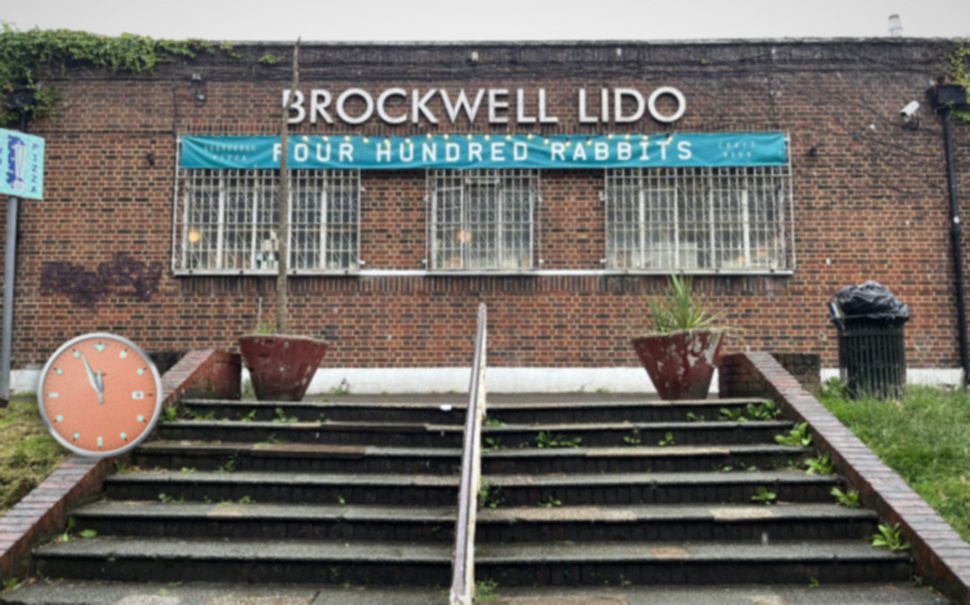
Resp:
11:56
